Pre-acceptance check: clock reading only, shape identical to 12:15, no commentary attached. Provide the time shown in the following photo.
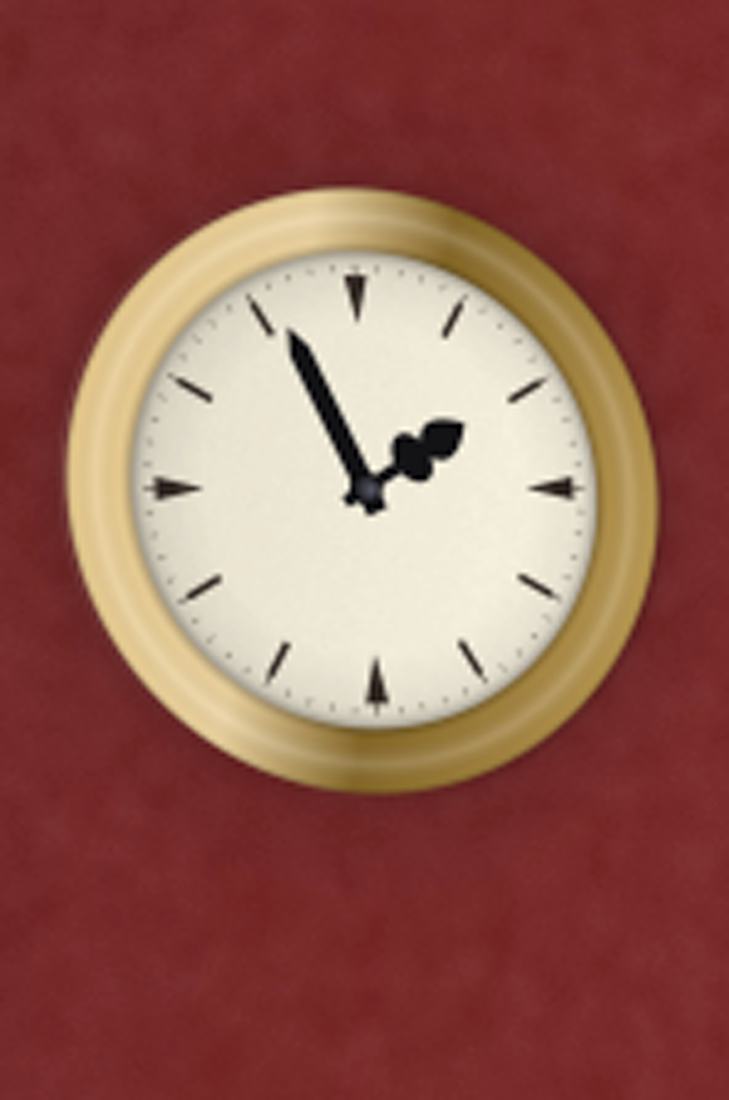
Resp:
1:56
